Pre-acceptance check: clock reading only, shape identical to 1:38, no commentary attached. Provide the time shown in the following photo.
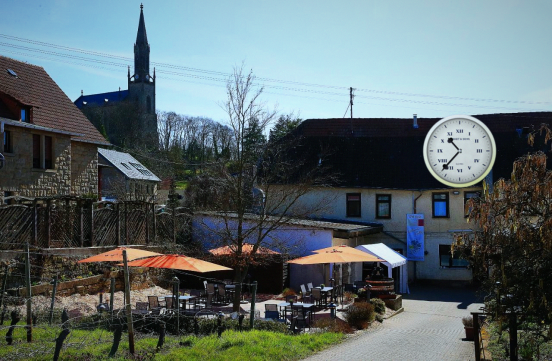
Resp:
10:37
